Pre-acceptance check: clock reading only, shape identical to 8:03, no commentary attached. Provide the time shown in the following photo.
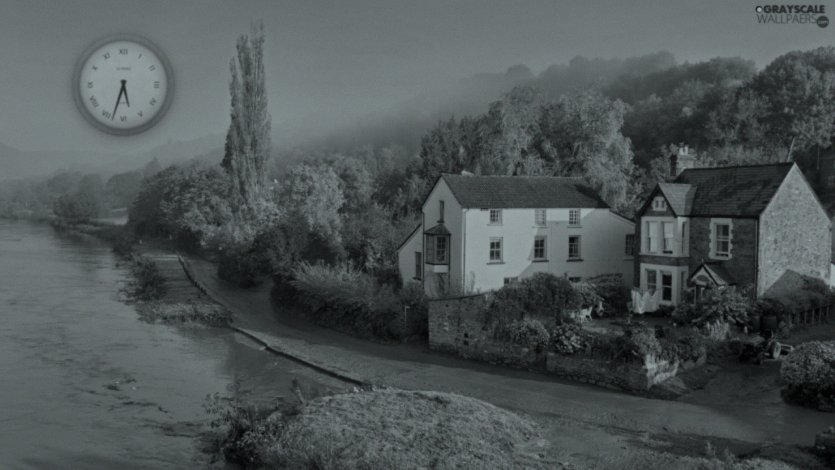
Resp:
5:33
